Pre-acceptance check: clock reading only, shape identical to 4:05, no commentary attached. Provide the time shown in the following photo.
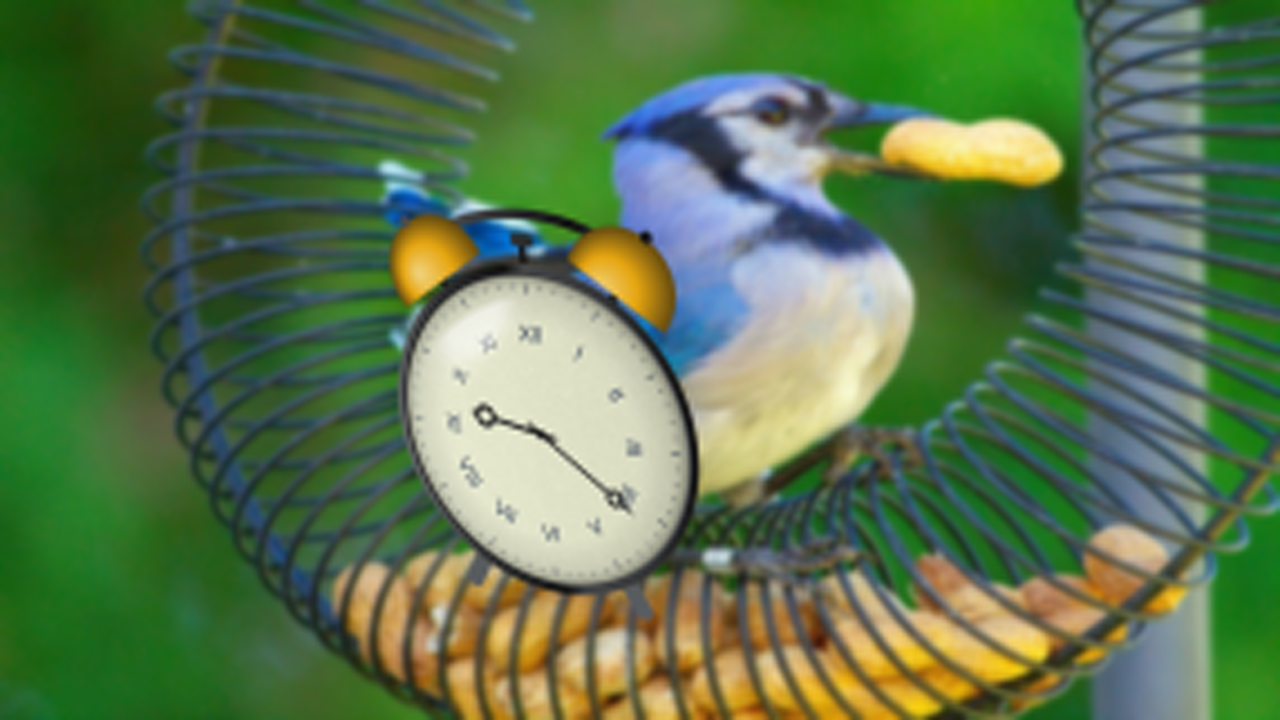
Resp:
9:21
